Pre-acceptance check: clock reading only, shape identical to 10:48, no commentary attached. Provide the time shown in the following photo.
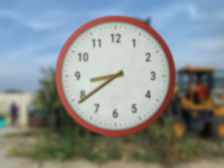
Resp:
8:39
